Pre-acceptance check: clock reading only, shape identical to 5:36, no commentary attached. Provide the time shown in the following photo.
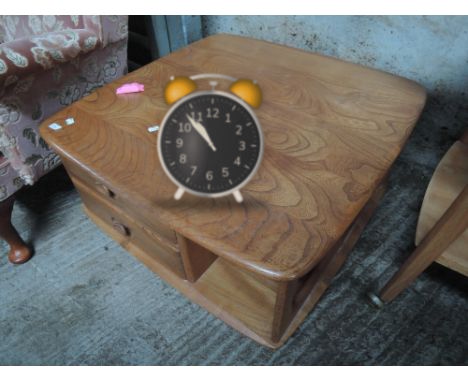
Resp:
10:53
